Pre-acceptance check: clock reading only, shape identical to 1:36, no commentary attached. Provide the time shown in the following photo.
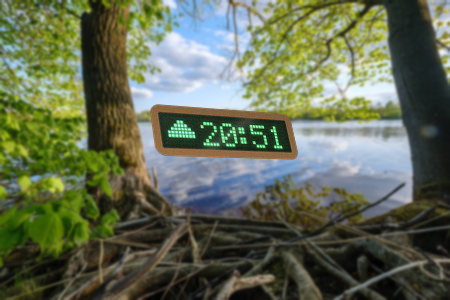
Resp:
20:51
